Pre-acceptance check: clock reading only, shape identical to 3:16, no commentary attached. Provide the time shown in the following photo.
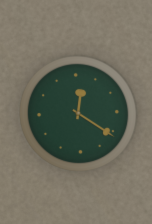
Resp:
12:21
